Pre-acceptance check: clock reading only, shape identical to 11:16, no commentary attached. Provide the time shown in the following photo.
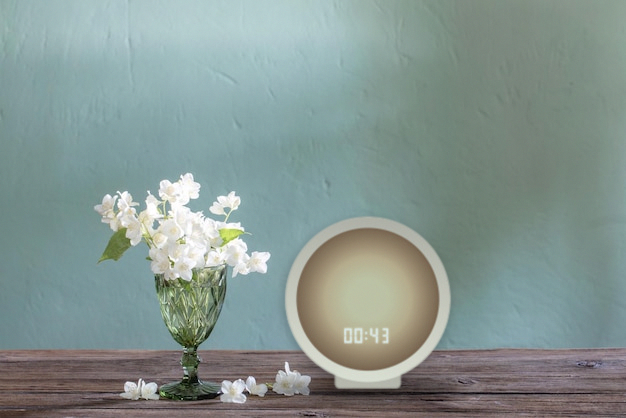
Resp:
0:43
